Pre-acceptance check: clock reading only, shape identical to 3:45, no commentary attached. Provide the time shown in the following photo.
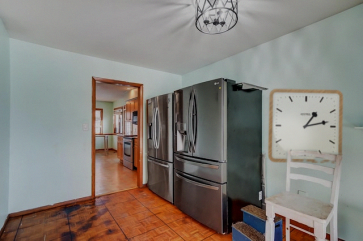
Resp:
1:13
